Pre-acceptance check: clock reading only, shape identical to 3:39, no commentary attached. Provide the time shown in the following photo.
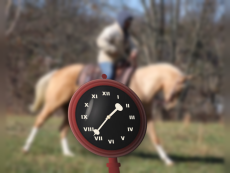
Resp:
1:37
